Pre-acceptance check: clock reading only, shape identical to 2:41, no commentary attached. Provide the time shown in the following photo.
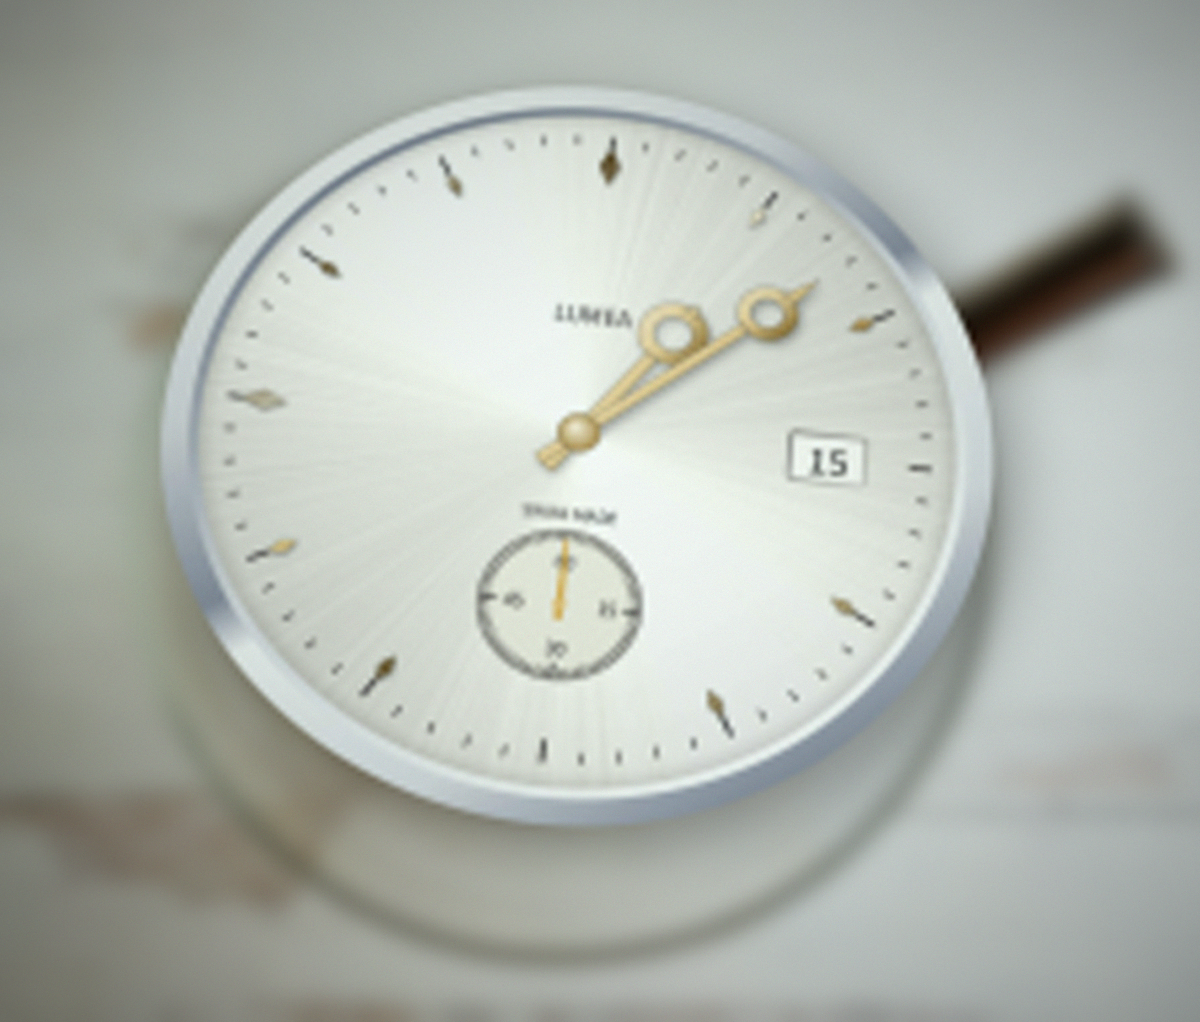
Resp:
1:08
